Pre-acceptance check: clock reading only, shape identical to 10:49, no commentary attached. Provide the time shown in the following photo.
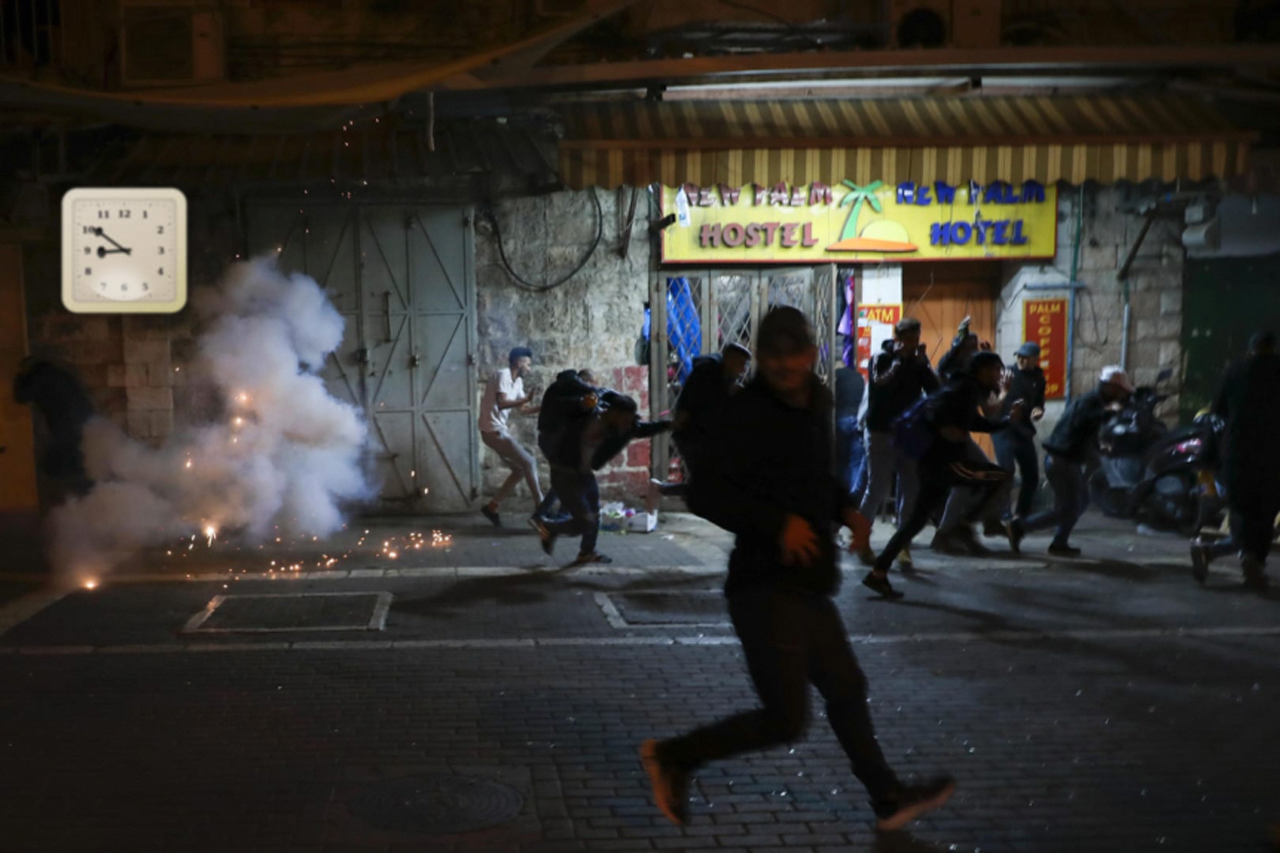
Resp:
8:51
